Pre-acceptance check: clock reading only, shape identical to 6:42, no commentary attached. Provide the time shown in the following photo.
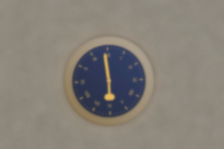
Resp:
5:59
